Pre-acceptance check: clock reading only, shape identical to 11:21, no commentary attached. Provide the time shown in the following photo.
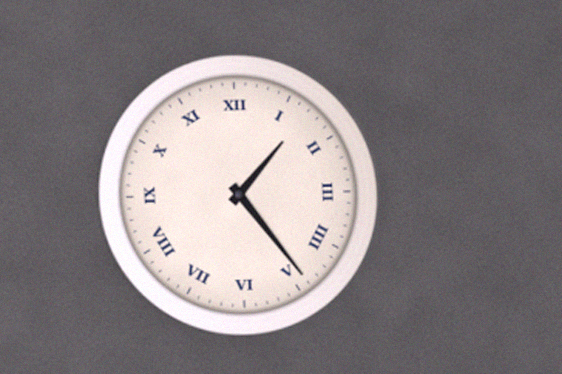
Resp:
1:24
